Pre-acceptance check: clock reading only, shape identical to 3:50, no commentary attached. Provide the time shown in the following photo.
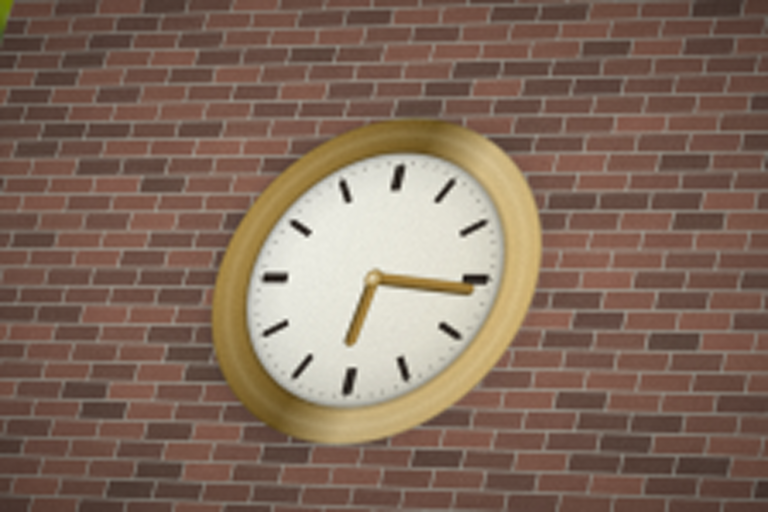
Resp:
6:16
